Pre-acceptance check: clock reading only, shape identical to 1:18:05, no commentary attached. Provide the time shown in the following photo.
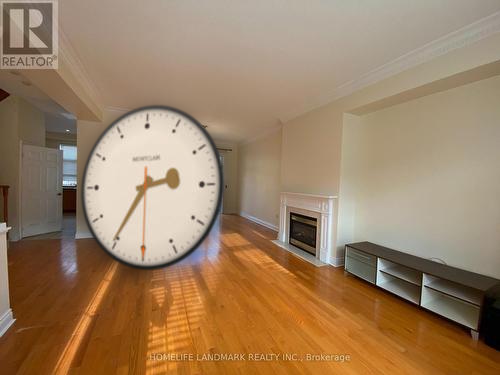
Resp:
2:35:30
